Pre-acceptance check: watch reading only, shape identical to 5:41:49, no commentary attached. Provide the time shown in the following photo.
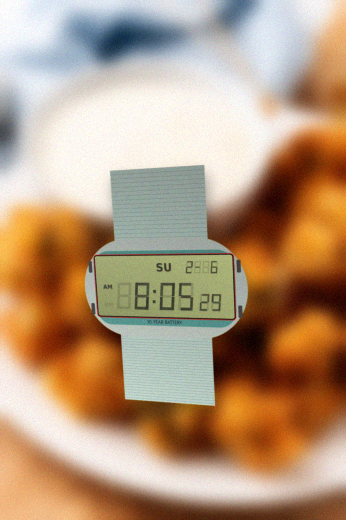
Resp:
8:05:29
